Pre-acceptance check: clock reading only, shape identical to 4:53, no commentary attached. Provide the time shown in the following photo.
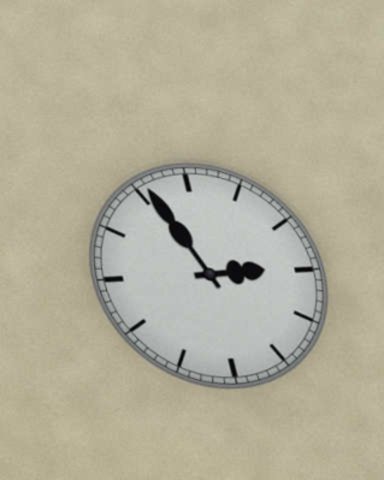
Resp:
2:56
